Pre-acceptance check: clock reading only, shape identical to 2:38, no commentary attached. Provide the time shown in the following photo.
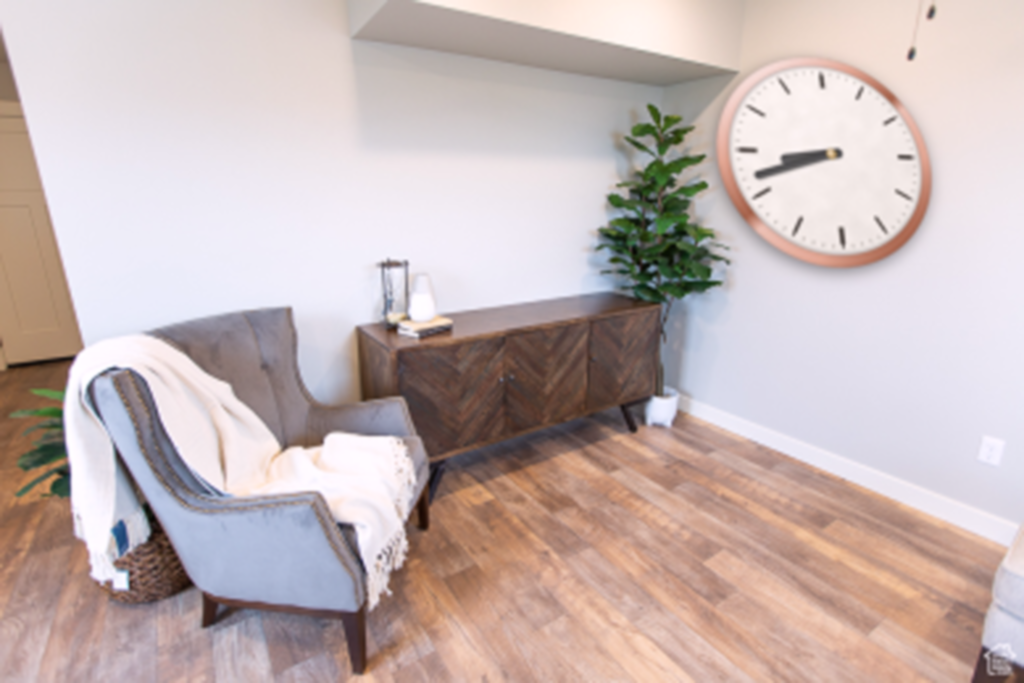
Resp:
8:42
